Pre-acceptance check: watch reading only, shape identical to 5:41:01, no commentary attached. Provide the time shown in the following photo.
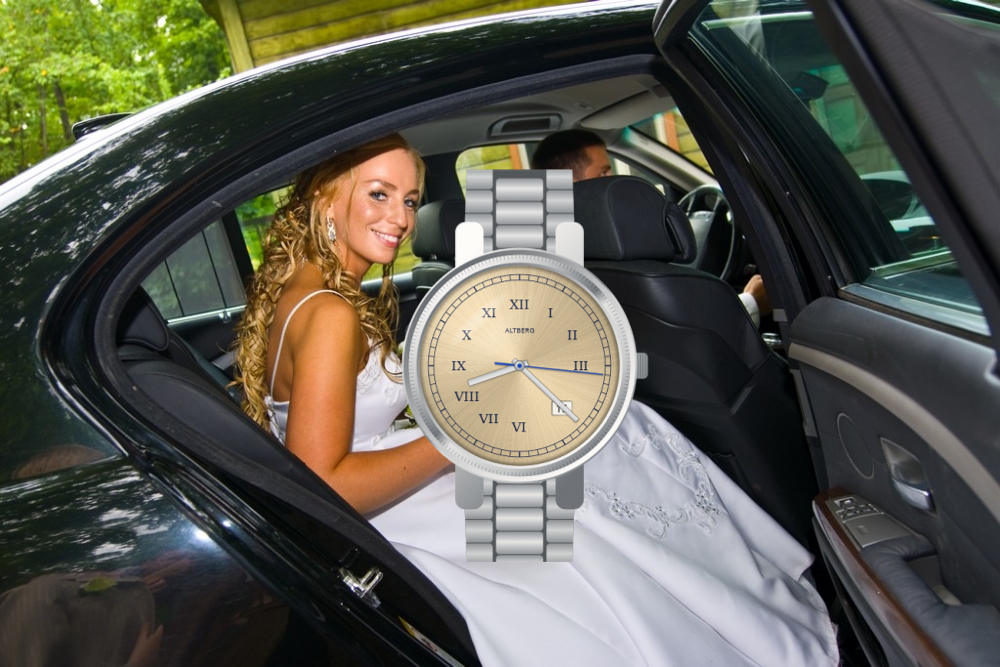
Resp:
8:22:16
